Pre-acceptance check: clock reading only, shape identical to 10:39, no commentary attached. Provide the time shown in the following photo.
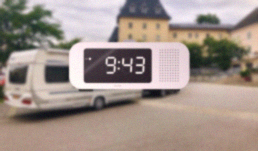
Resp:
9:43
